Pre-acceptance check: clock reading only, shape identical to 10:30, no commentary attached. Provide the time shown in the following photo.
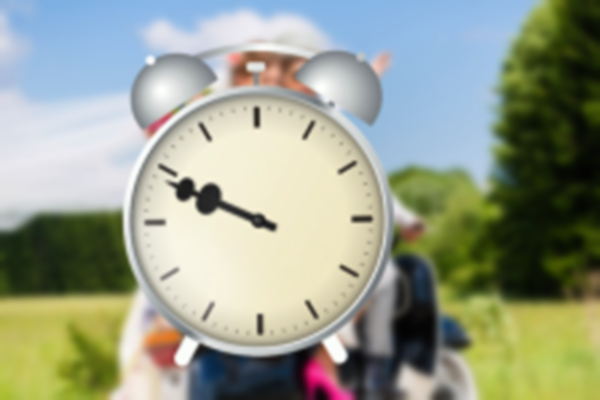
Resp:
9:49
